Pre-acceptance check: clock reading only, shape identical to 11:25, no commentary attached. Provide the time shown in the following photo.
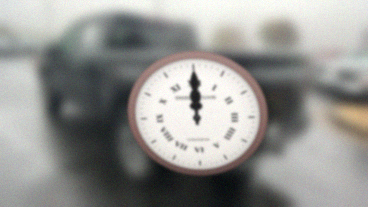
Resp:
12:00
